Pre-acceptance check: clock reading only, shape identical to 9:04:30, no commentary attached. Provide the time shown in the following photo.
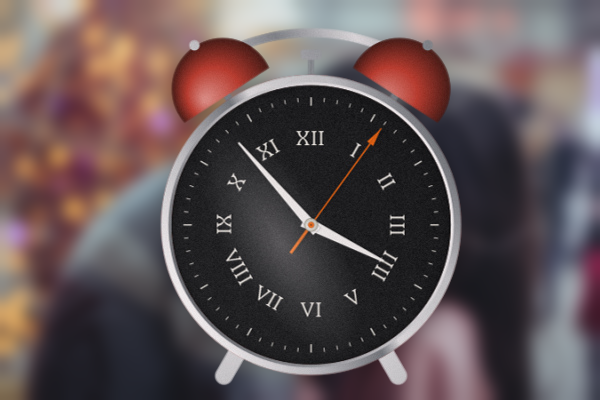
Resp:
3:53:06
